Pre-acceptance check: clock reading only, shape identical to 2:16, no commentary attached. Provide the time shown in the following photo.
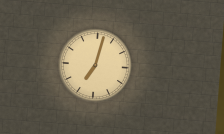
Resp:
7:02
